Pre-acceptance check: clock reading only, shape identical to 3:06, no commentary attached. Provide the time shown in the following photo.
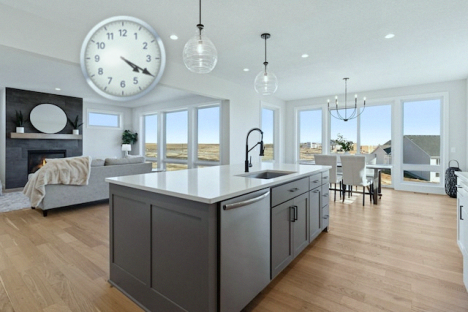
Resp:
4:20
